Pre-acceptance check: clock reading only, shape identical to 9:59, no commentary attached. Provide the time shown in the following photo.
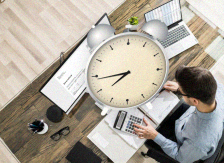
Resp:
7:44
